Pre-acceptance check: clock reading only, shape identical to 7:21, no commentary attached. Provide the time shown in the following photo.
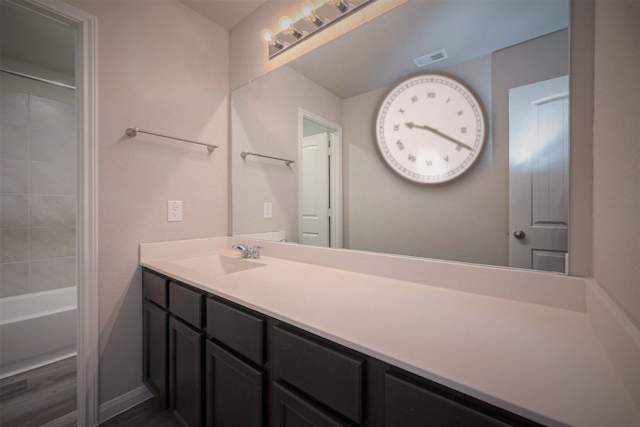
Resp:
9:19
